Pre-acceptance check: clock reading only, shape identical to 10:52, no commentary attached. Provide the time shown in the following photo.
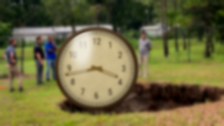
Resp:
3:43
